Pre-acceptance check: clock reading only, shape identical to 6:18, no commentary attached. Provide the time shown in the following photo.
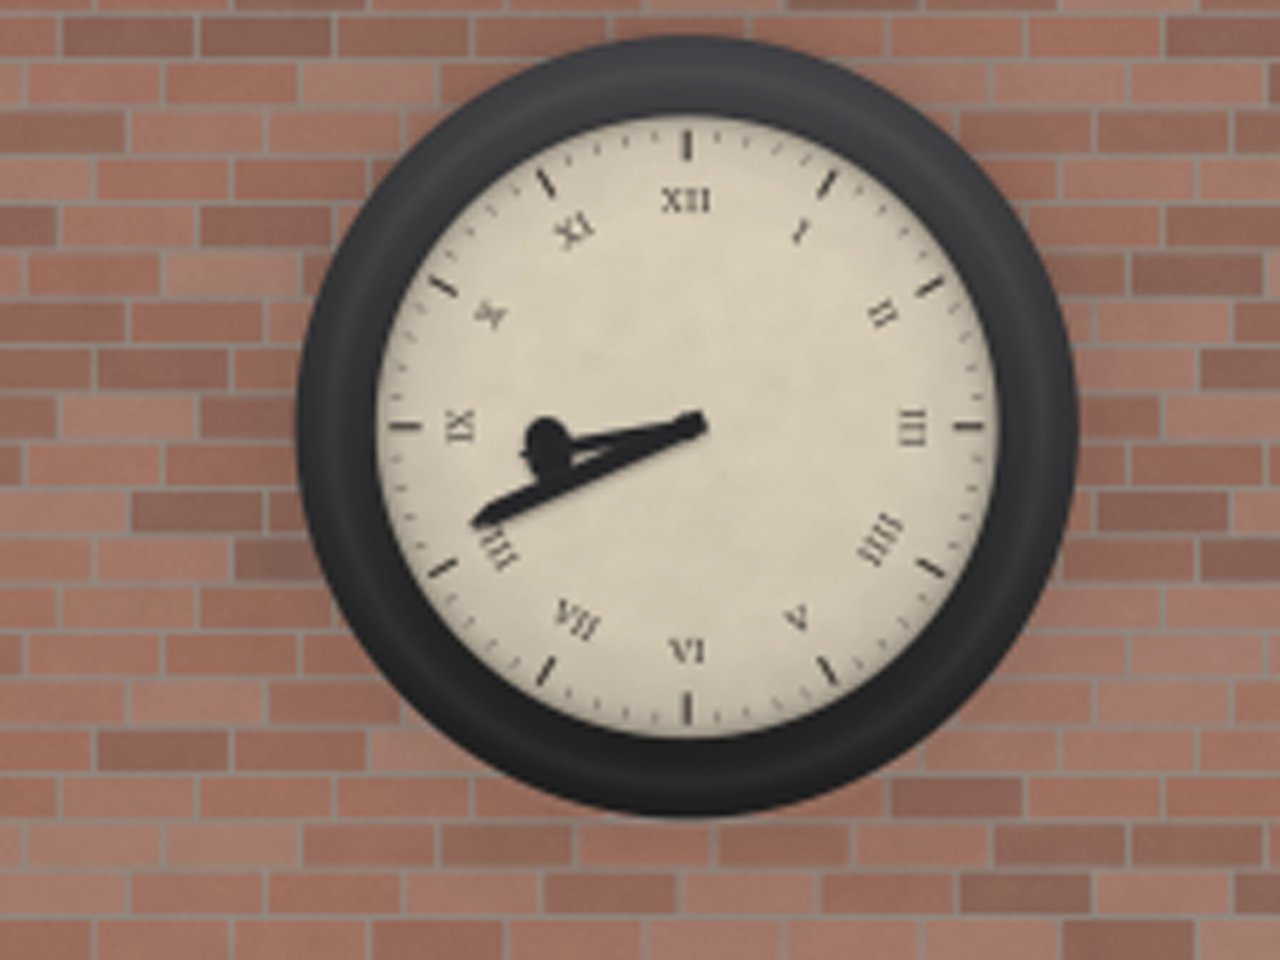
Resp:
8:41
